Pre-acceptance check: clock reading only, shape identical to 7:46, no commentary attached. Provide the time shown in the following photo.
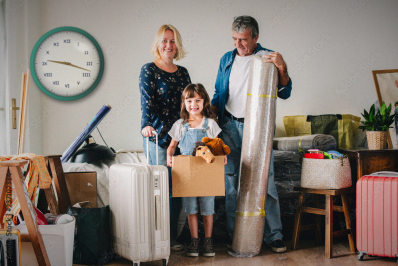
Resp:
9:18
